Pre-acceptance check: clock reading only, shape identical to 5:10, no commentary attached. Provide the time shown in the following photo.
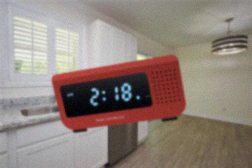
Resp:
2:18
